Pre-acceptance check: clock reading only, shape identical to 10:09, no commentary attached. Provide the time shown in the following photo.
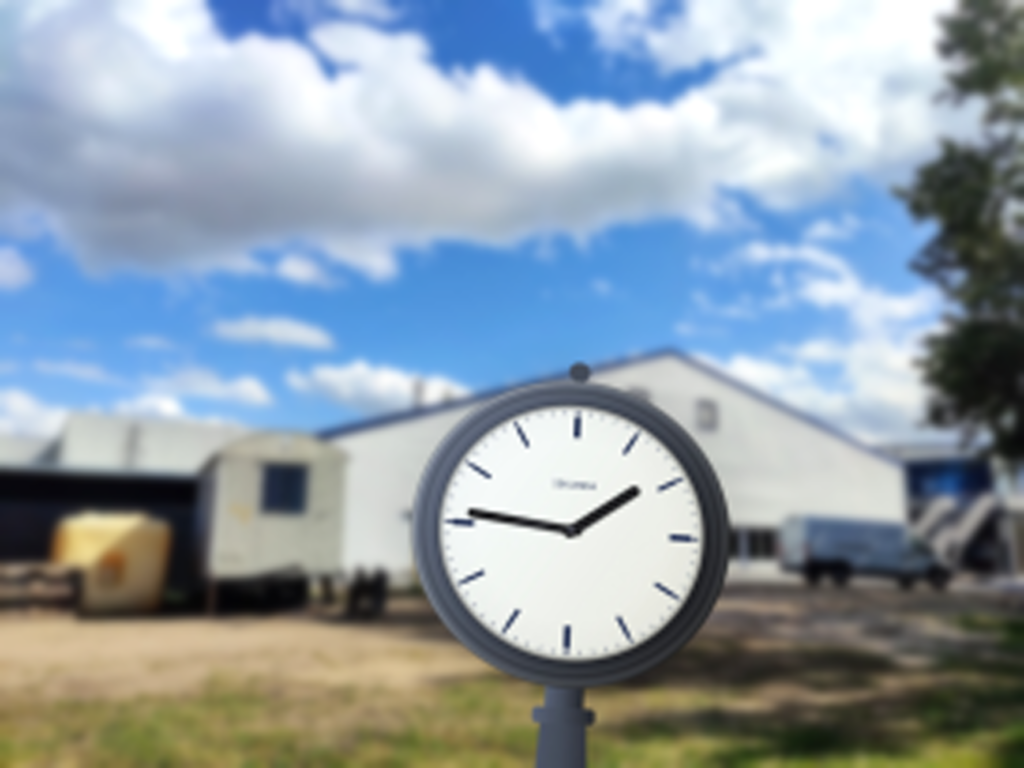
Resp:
1:46
